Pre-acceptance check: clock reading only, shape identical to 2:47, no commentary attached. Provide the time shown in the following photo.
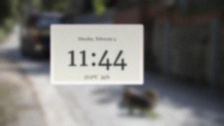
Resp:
11:44
